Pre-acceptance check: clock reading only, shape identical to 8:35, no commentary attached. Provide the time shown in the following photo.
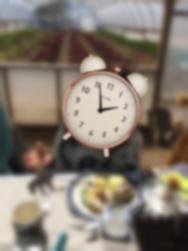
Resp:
1:56
